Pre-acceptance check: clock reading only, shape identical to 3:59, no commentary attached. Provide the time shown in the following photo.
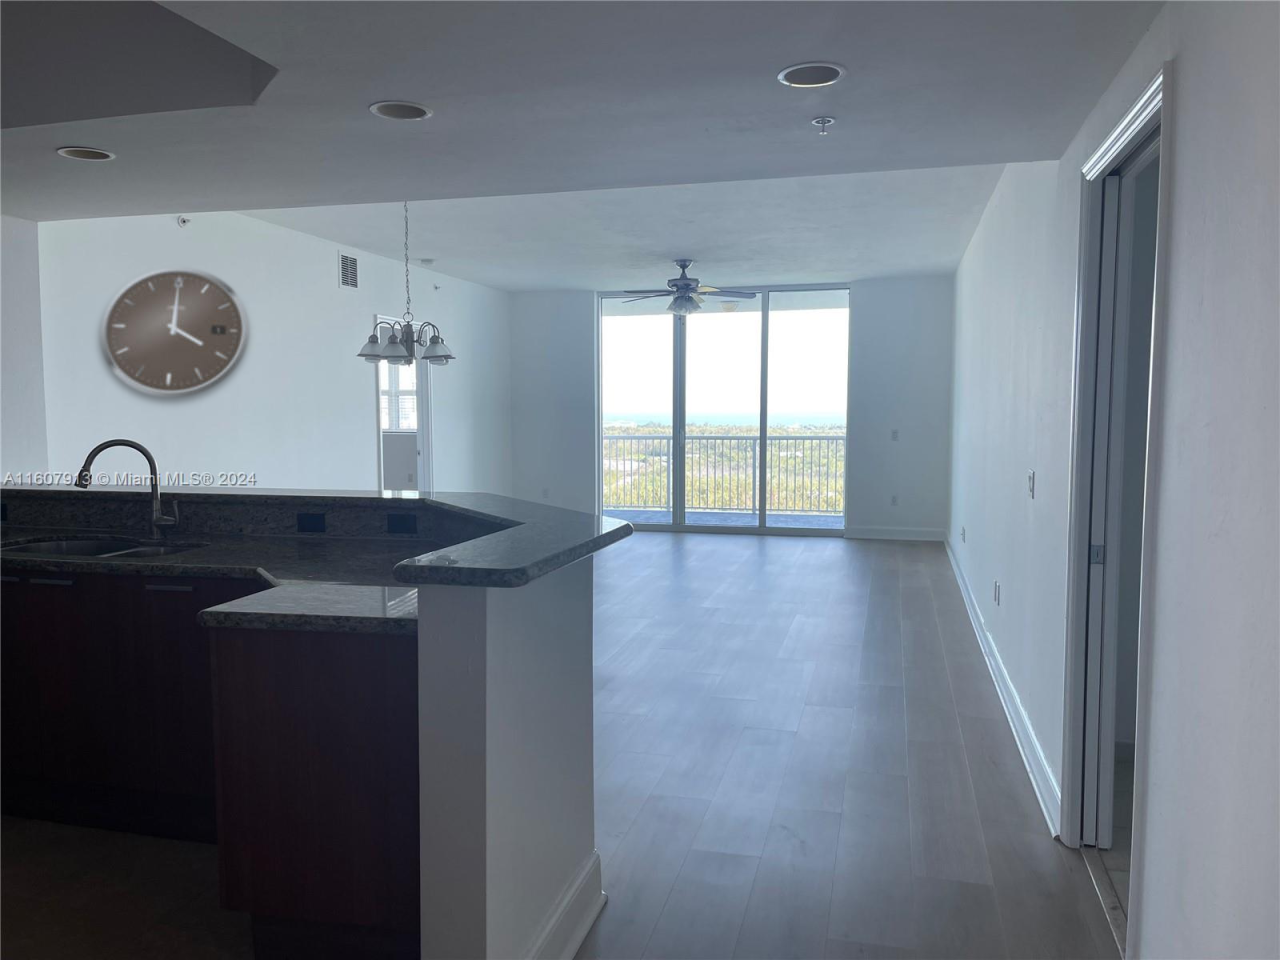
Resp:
4:00
